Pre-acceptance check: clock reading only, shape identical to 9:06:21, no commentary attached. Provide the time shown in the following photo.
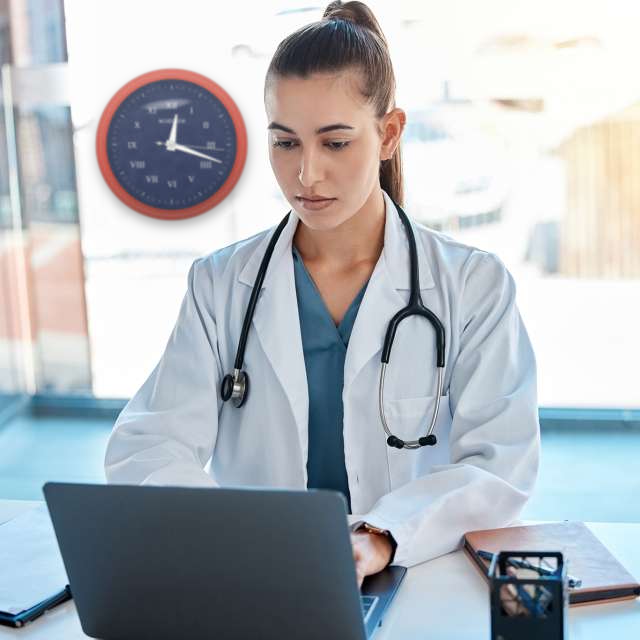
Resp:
12:18:16
